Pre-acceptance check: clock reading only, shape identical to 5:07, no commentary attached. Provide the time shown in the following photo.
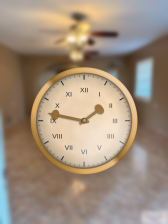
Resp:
1:47
